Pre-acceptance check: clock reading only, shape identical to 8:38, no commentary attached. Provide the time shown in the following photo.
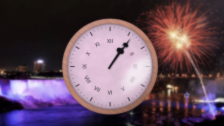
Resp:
1:06
